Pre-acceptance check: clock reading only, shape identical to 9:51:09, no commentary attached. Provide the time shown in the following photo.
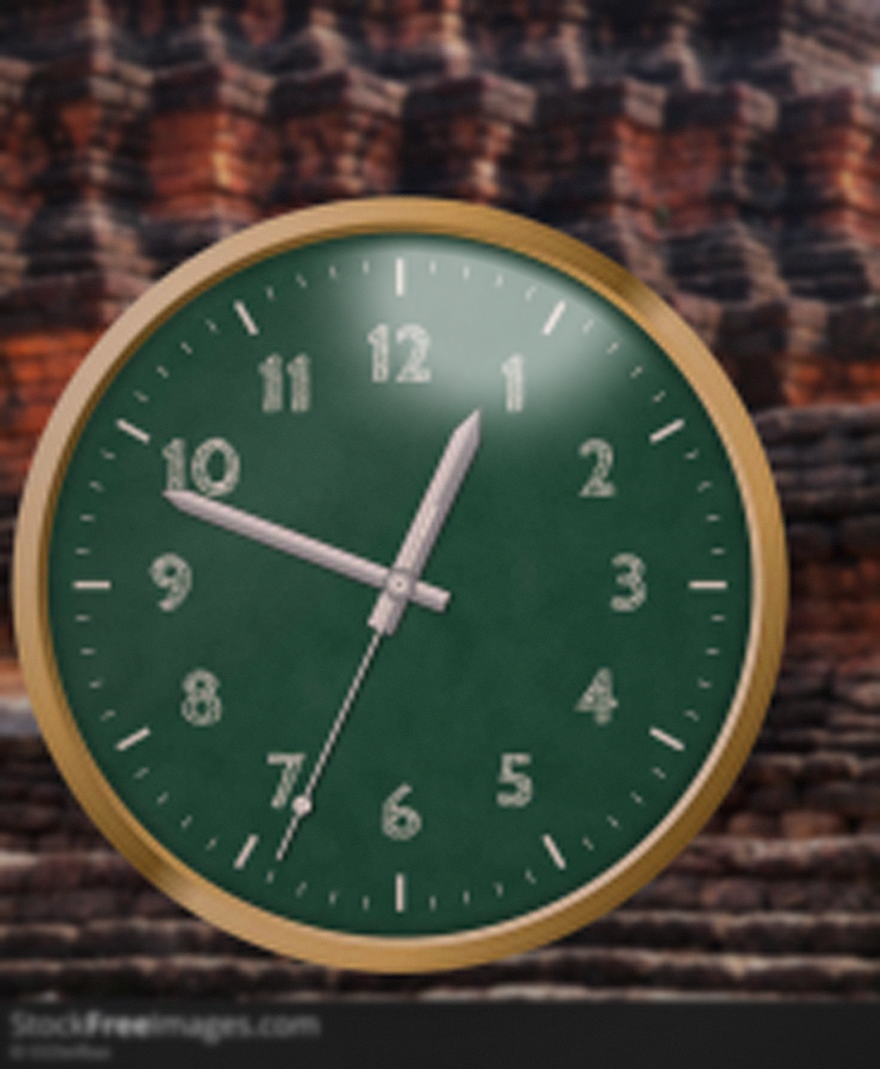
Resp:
12:48:34
